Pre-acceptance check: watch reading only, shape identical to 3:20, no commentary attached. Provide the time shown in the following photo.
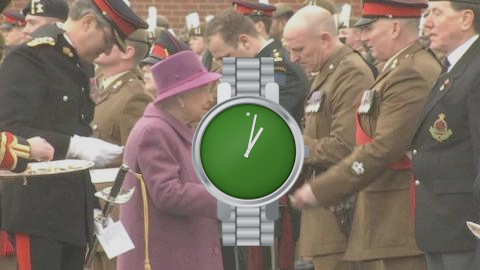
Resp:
1:02
